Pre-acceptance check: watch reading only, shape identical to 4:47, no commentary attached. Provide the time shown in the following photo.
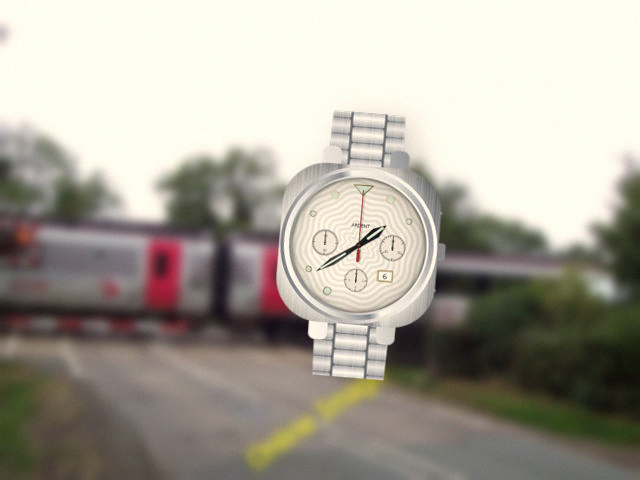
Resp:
1:39
